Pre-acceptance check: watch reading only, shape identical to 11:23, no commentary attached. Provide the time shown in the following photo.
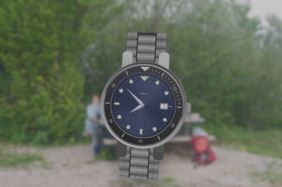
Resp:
7:52
